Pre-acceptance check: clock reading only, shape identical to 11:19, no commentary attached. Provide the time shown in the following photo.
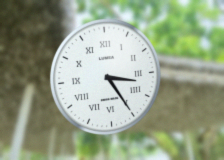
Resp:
3:25
